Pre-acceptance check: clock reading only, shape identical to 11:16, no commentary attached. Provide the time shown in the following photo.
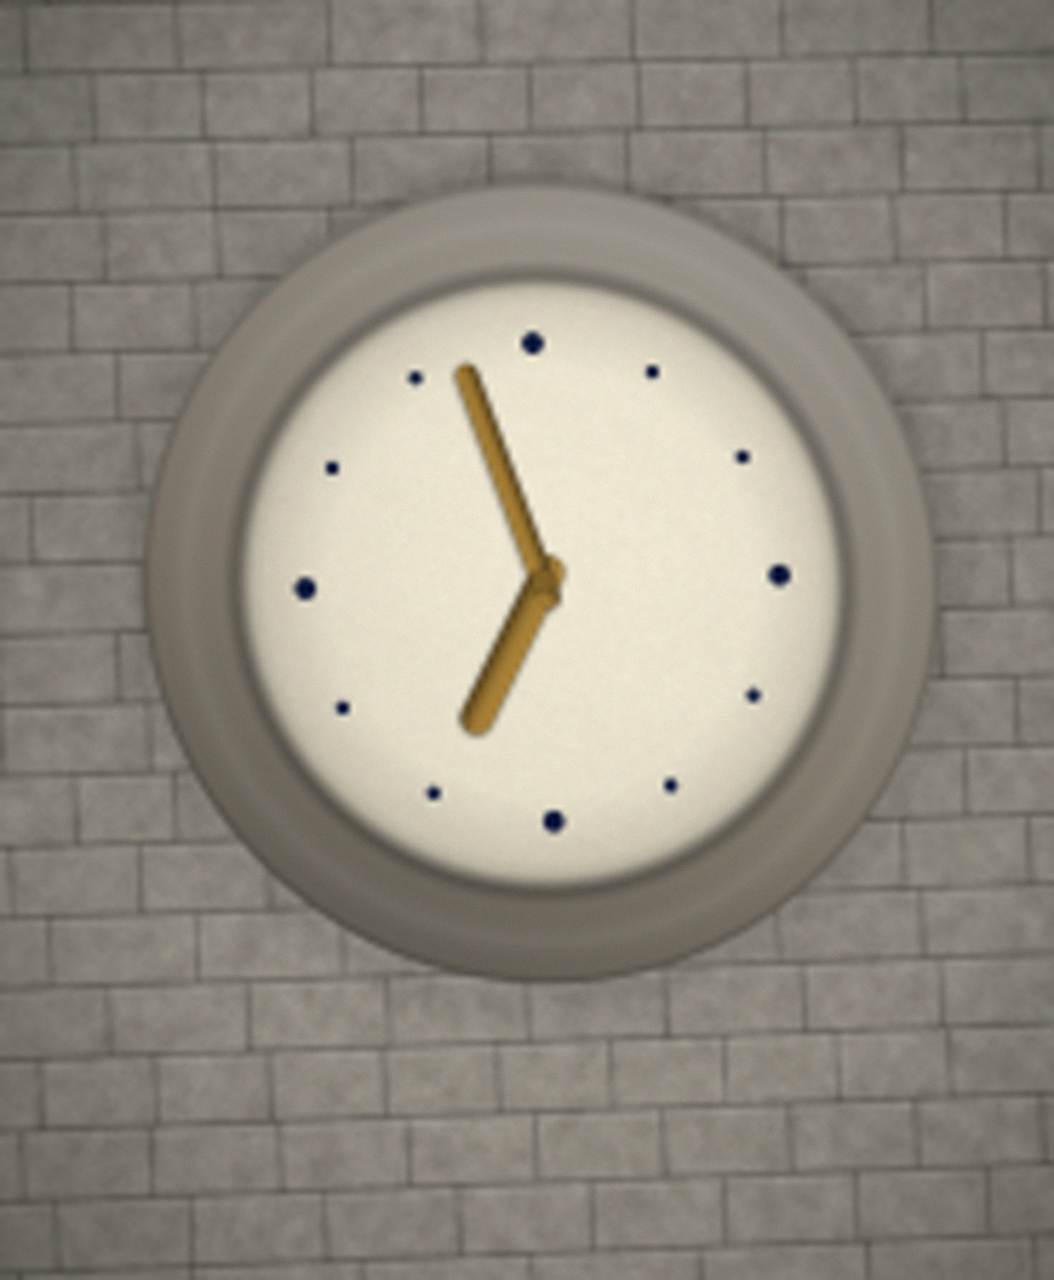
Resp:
6:57
